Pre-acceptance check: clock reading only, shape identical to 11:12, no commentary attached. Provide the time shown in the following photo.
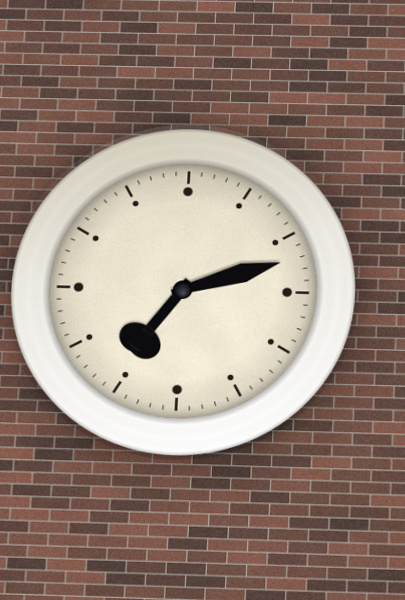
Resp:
7:12
